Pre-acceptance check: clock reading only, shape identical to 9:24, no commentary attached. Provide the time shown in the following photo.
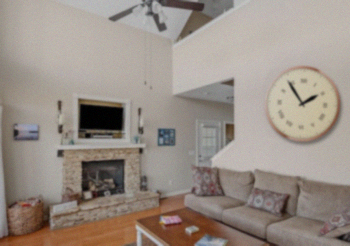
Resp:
1:54
